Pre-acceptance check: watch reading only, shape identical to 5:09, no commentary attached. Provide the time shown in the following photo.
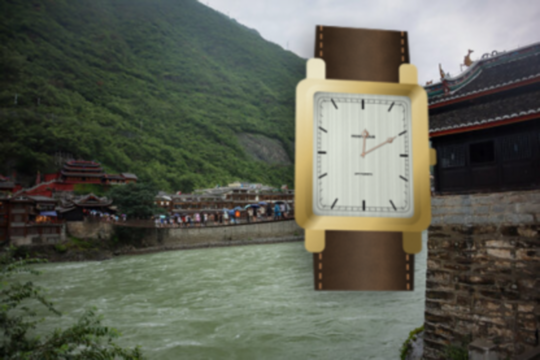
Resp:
12:10
